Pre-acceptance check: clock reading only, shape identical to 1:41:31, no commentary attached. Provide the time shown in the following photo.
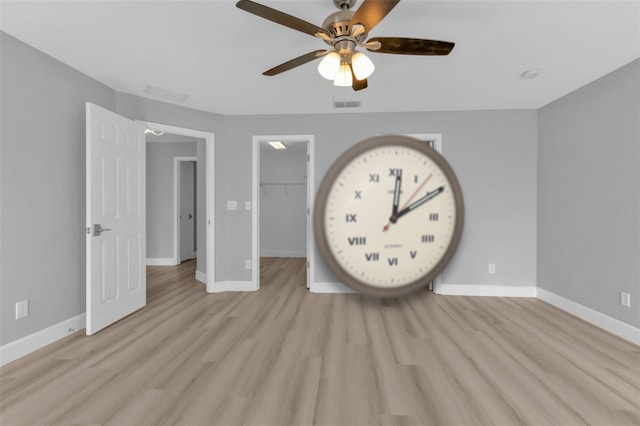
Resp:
12:10:07
